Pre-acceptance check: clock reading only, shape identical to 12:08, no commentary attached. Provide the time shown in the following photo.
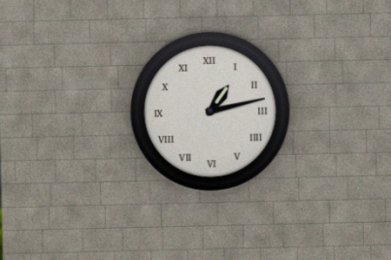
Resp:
1:13
